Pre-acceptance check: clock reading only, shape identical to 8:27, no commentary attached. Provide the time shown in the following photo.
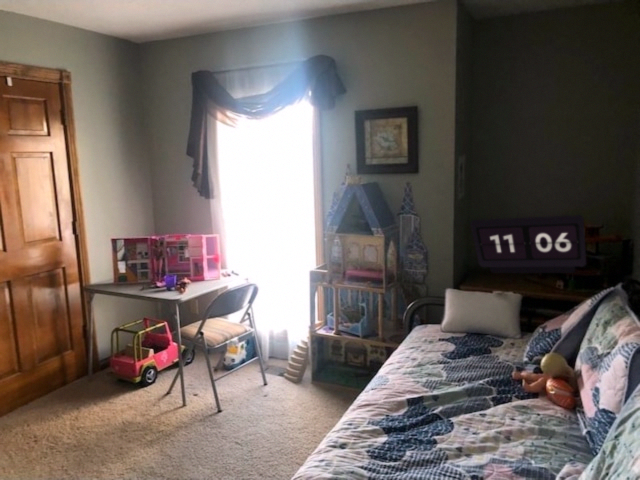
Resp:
11:06
